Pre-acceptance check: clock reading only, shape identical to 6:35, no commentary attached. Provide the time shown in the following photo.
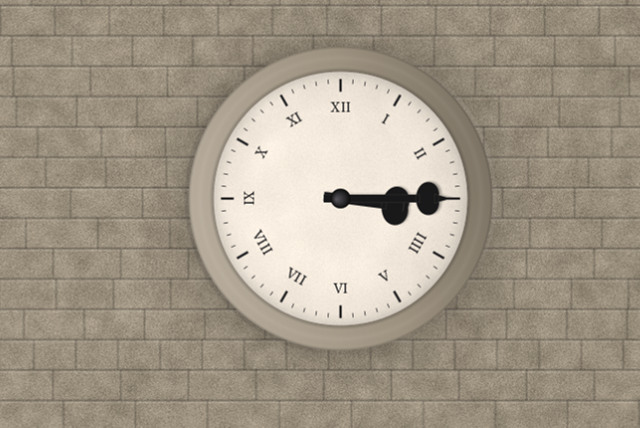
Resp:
3:15
